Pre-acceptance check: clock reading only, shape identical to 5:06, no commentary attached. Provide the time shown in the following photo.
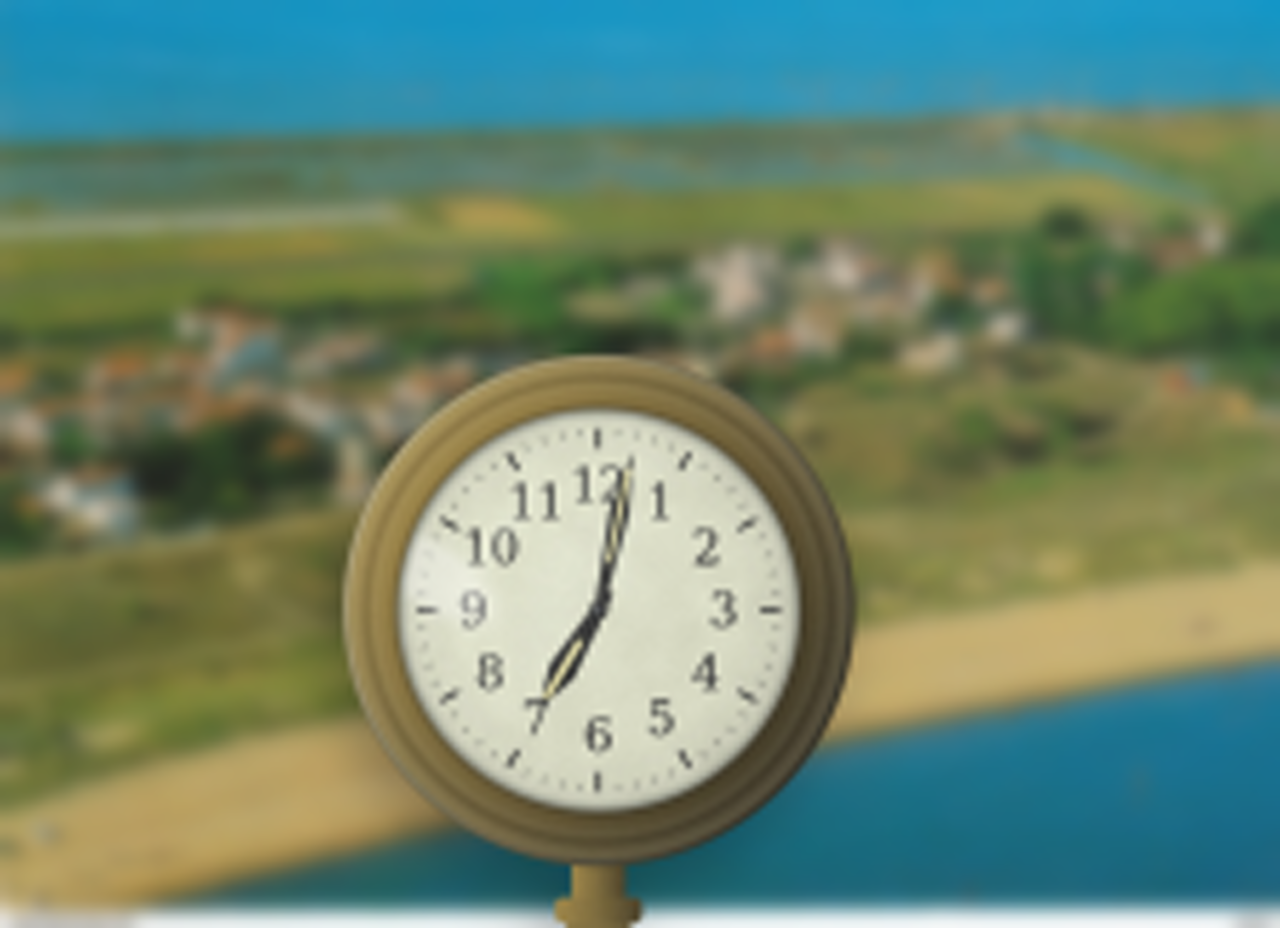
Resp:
7:02
